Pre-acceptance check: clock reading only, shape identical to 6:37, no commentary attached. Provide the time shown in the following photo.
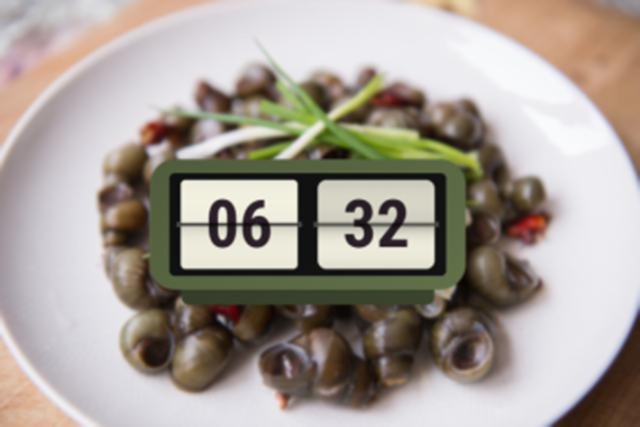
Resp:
6:32
